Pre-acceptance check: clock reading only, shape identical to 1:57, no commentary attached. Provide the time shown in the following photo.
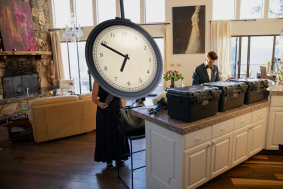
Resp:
6:49
